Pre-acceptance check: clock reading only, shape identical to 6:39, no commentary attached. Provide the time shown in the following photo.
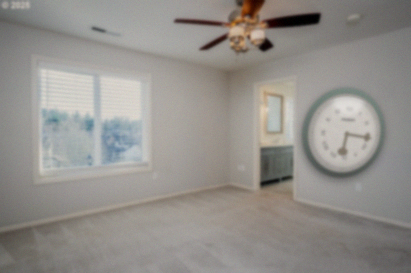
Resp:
6:16
